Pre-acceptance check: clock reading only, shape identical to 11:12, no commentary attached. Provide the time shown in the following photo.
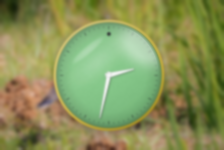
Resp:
2:32
